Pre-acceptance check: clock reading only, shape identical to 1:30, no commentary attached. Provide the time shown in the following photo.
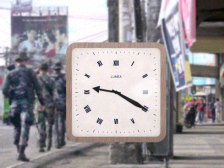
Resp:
9:20
